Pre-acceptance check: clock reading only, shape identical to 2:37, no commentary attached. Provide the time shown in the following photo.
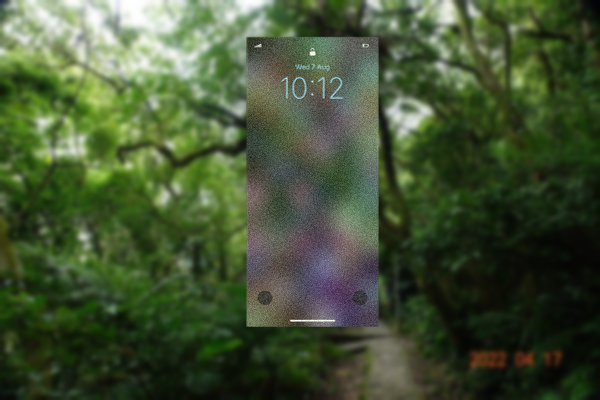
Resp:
10:12
